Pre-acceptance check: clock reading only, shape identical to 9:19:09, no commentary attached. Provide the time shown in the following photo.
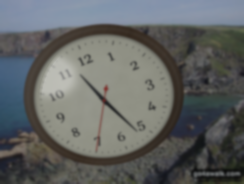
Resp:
11:26:35
